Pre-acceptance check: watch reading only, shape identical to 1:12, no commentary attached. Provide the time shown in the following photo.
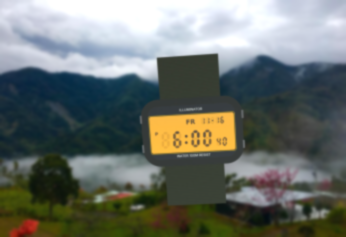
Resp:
6:00
